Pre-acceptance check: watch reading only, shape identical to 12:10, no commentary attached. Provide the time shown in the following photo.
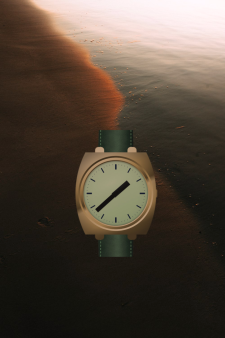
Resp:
1:38
